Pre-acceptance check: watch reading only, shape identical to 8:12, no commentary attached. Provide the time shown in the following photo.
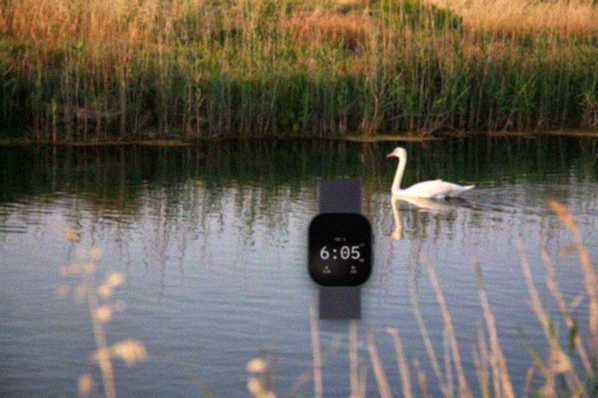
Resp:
6:05
